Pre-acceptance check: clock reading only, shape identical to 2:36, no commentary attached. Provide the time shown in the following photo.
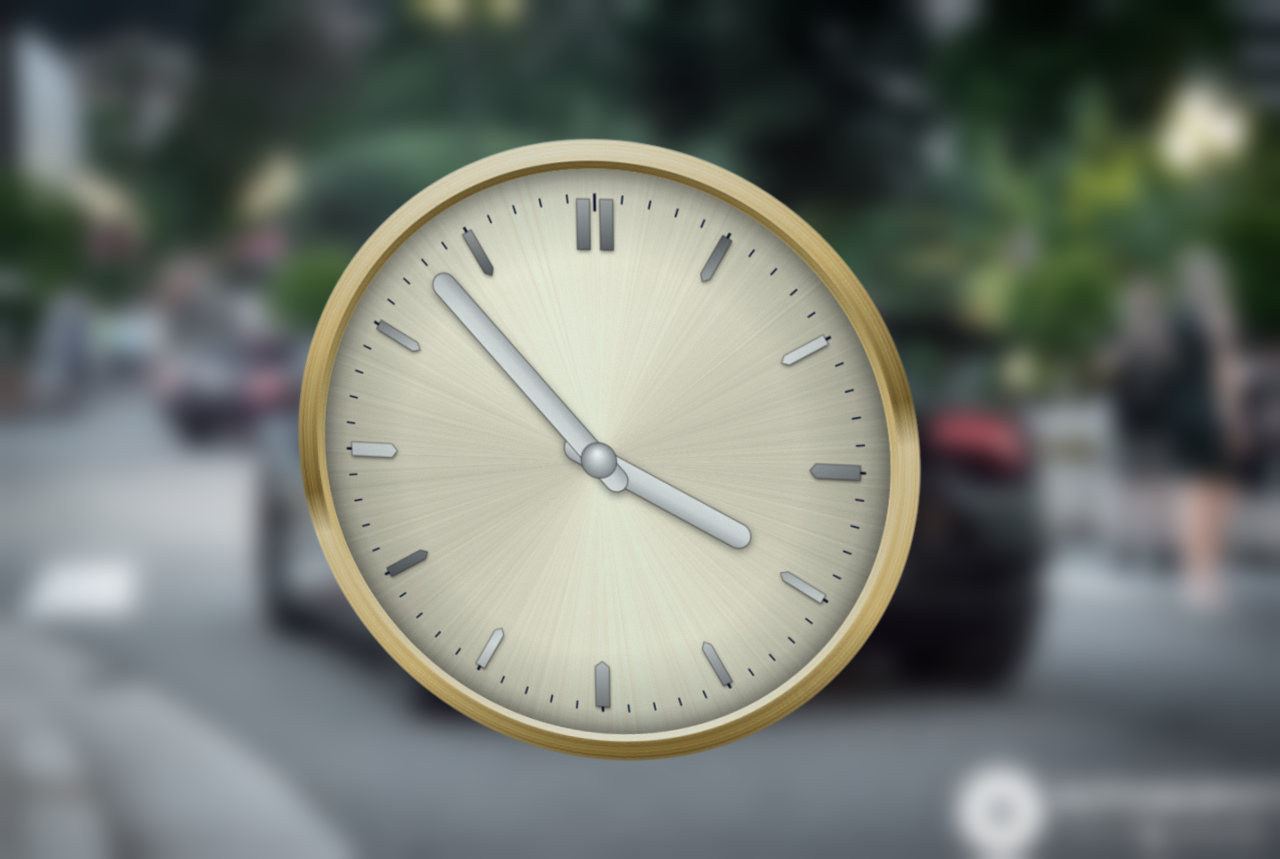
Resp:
3:53
